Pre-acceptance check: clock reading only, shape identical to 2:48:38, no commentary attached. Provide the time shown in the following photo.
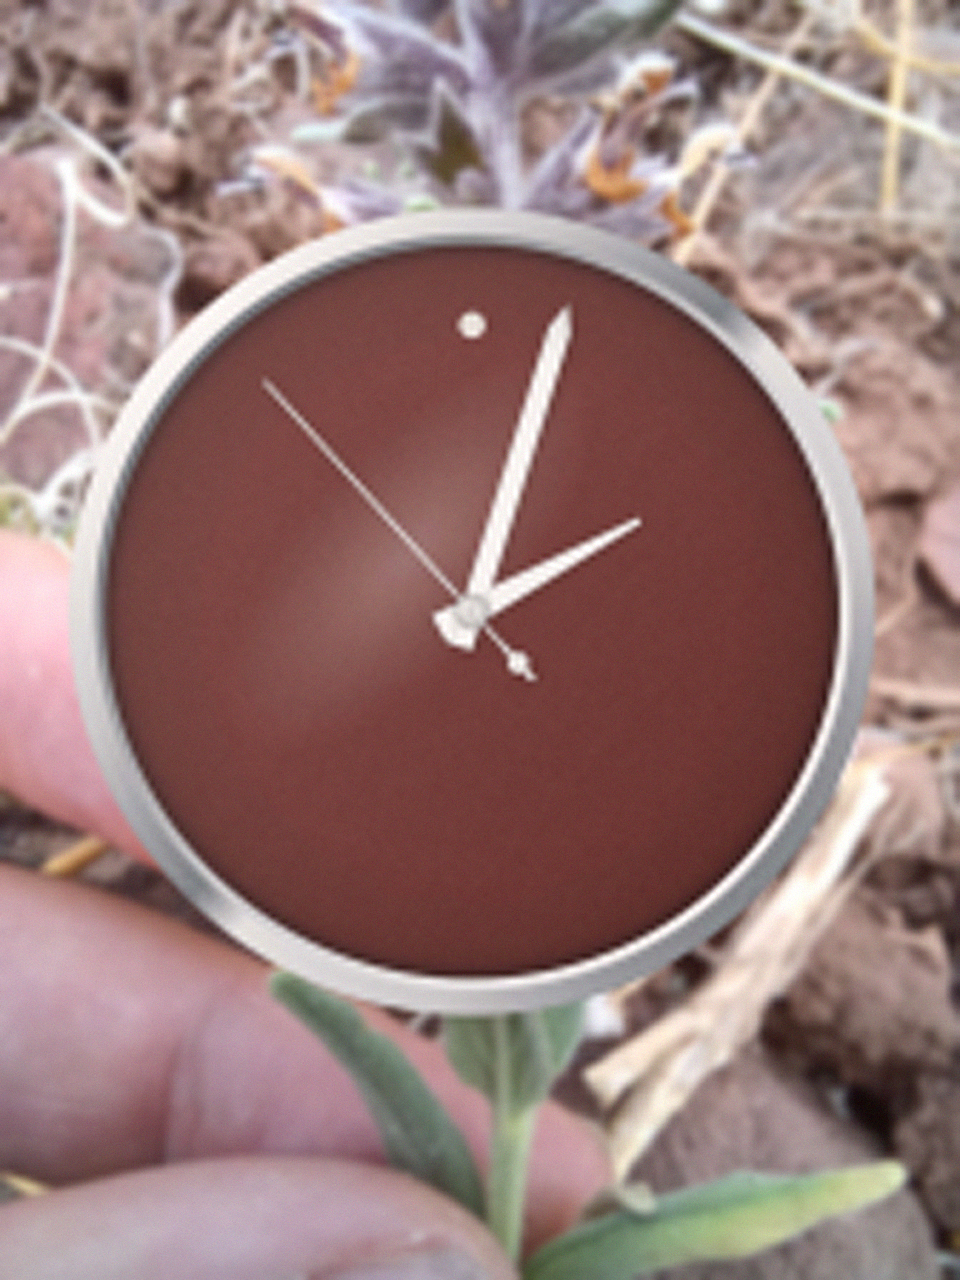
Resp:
2:02:53
